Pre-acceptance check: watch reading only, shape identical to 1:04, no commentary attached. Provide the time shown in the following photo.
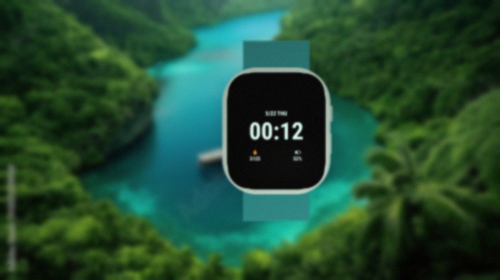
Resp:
0:12
